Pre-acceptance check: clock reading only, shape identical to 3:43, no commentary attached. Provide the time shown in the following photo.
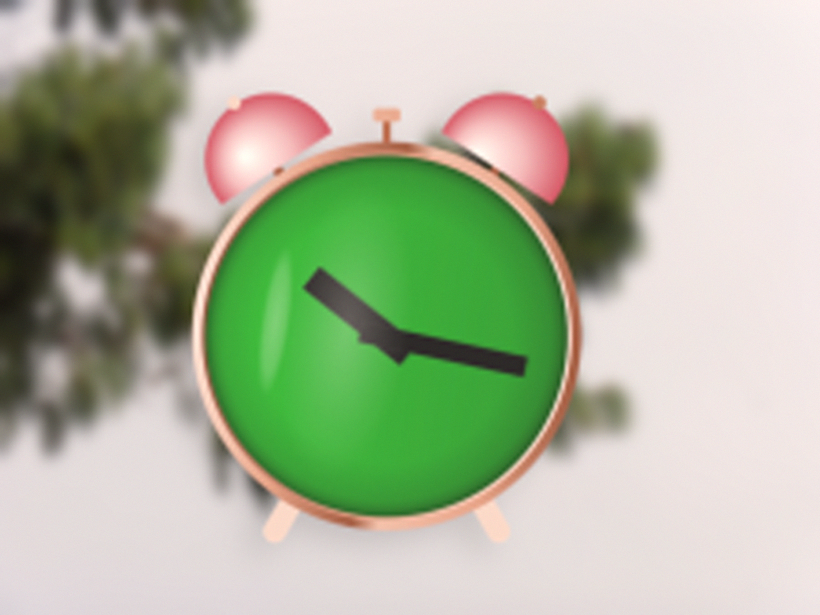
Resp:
10:17
